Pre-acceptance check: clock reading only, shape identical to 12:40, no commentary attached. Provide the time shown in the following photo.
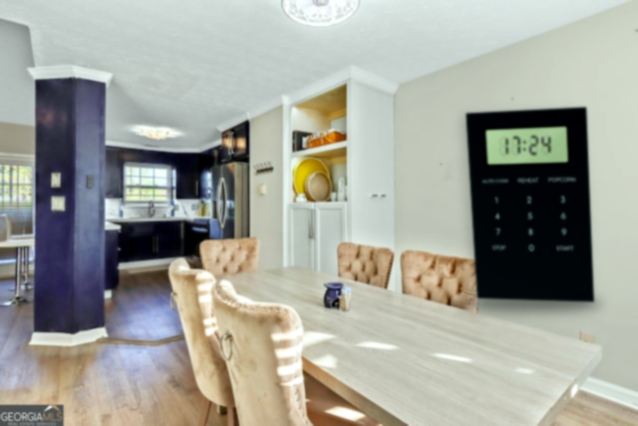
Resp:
17:24
